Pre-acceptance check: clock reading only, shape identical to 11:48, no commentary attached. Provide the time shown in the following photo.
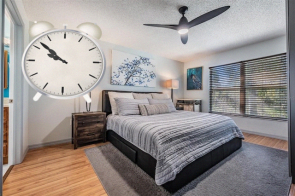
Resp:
9:52
